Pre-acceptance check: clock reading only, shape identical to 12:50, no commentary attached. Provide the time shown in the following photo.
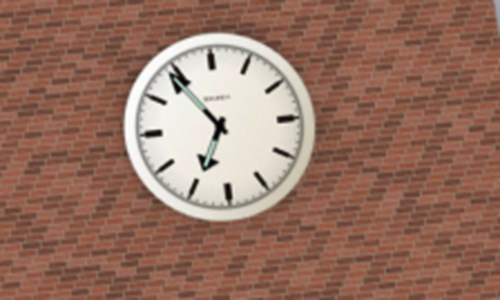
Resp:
6:54
